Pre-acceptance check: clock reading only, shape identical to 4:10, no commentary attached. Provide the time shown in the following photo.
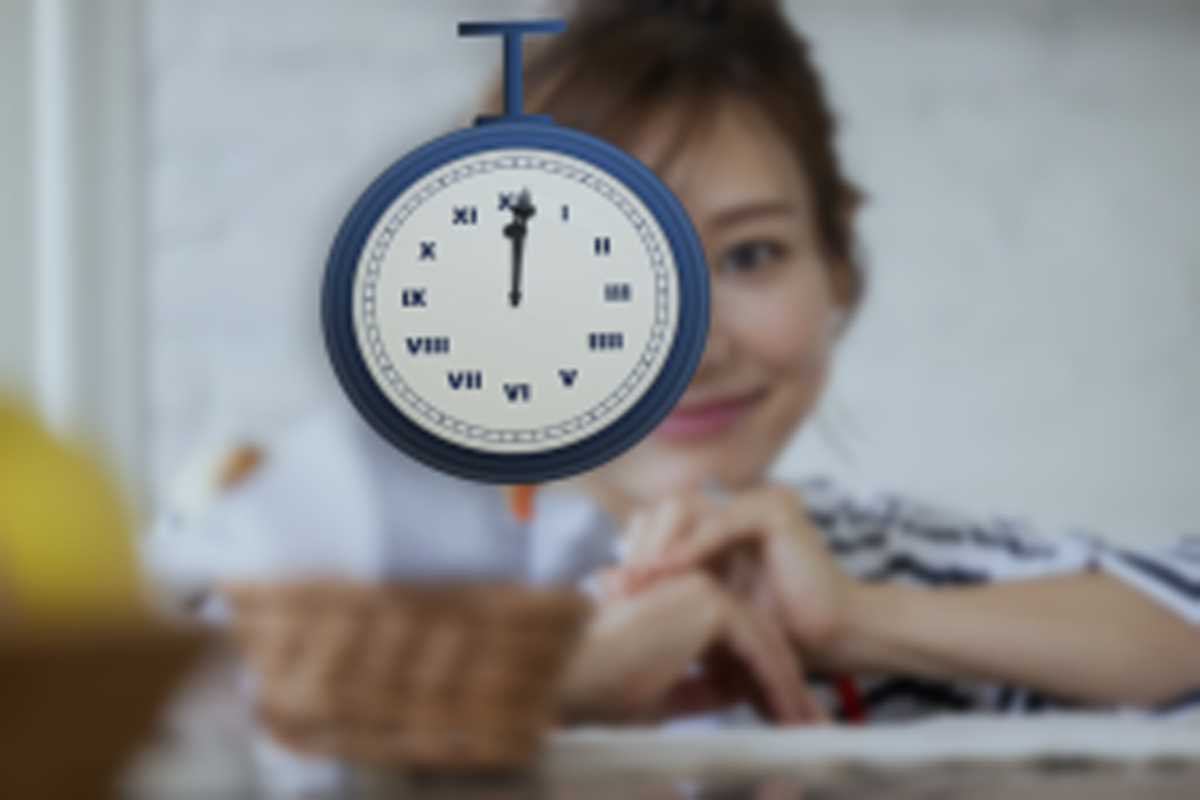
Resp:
12:01
